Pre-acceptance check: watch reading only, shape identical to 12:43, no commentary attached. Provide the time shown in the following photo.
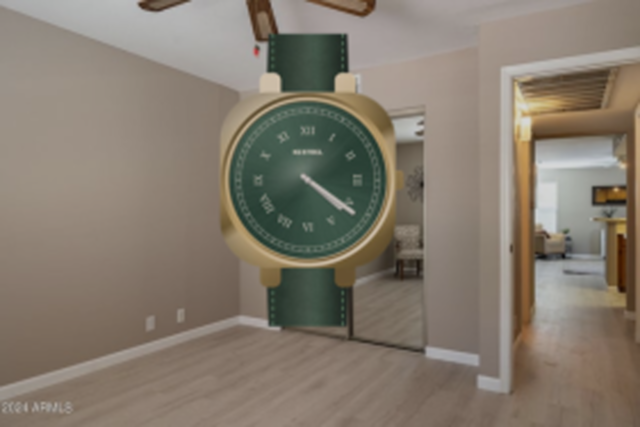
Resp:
4:21
